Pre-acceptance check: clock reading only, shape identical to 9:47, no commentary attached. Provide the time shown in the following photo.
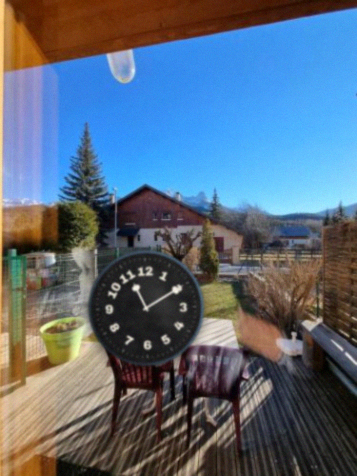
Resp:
11:10
